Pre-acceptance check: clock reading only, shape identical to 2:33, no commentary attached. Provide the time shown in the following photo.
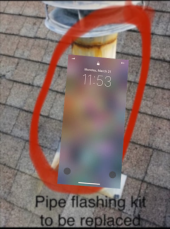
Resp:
11:53
